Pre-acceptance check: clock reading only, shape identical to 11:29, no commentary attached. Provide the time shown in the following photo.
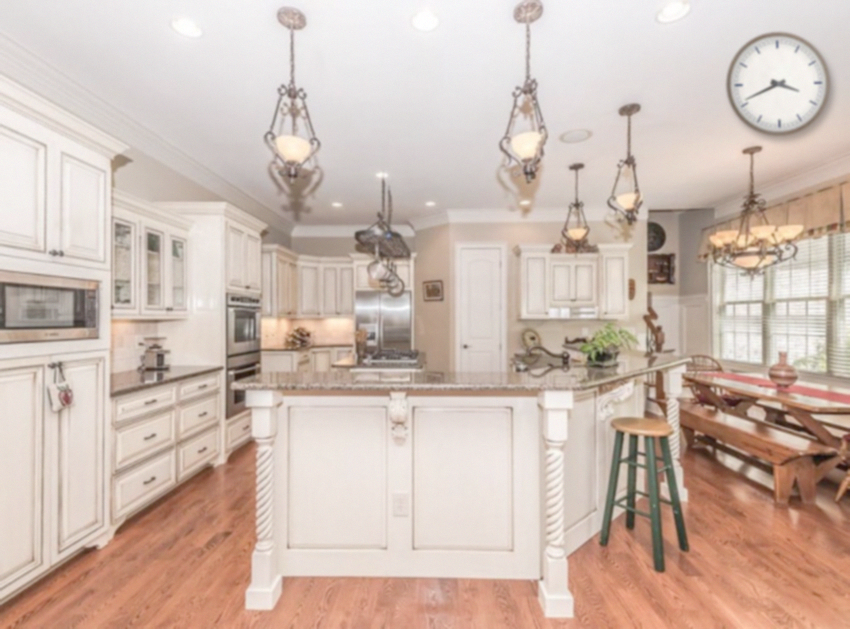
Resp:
3:41
